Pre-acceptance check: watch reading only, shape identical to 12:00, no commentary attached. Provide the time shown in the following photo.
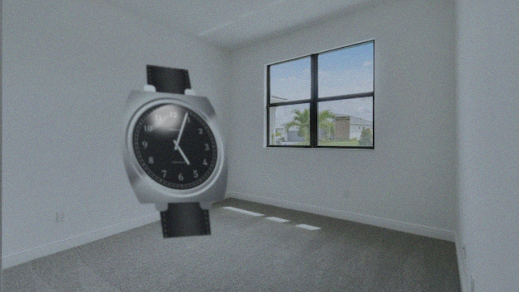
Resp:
5:04
